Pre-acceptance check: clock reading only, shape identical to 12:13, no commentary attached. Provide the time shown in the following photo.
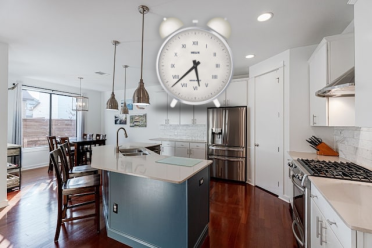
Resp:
5:38
